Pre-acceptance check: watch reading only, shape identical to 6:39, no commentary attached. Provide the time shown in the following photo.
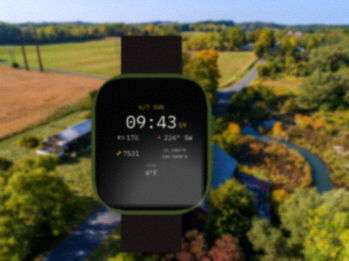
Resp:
9:43
